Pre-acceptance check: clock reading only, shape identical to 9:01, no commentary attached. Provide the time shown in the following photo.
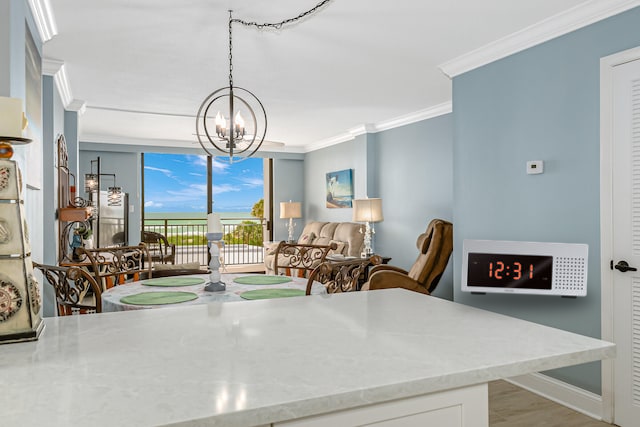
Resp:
12:31
